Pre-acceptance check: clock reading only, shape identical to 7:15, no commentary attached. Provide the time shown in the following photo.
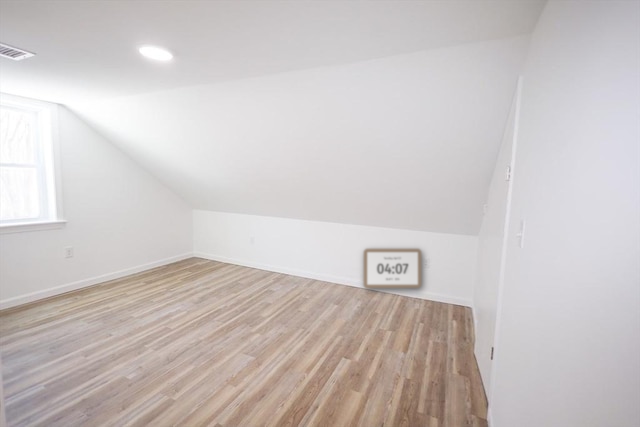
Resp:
4:07
